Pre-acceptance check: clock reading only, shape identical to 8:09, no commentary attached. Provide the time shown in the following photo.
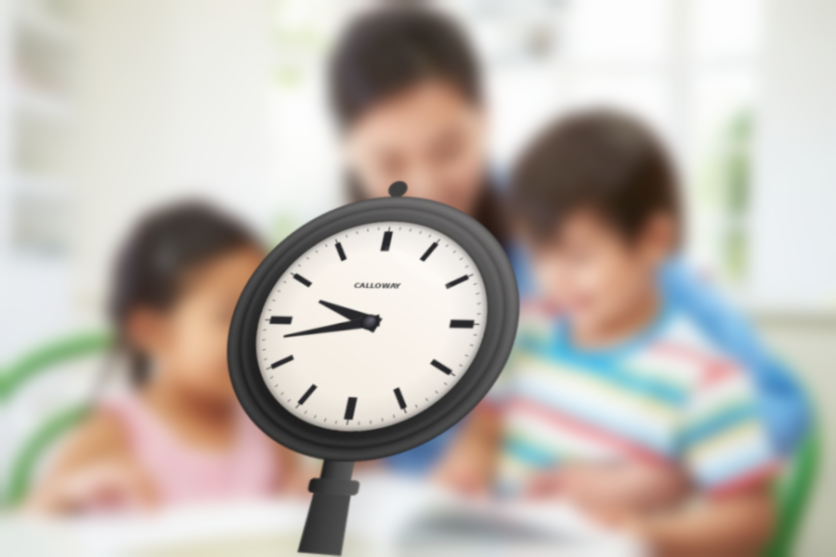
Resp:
9:43
